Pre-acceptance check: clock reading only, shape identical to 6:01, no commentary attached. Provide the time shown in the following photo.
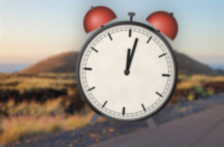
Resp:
12:02
